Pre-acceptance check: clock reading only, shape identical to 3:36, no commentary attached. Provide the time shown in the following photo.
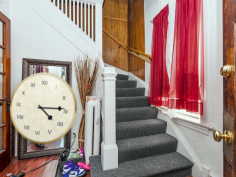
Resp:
4:14
